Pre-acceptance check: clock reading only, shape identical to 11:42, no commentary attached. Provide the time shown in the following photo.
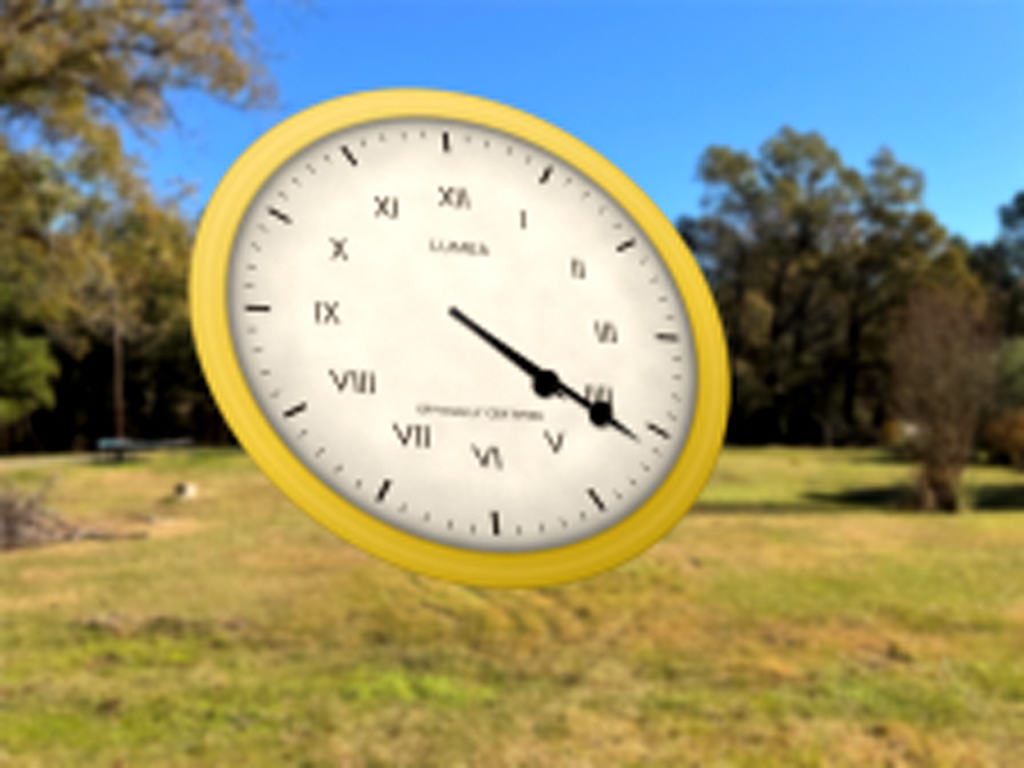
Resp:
4:21
